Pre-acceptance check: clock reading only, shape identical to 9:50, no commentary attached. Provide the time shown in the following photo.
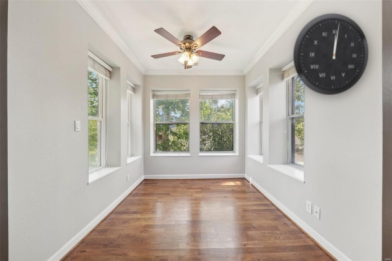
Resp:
12:01
